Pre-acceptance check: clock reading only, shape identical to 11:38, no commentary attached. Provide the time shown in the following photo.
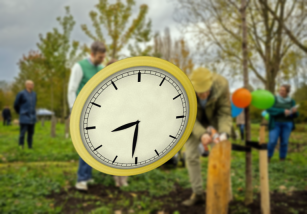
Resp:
8:31
